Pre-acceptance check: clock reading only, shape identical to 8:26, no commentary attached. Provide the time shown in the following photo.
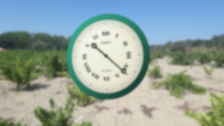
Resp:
10:22
